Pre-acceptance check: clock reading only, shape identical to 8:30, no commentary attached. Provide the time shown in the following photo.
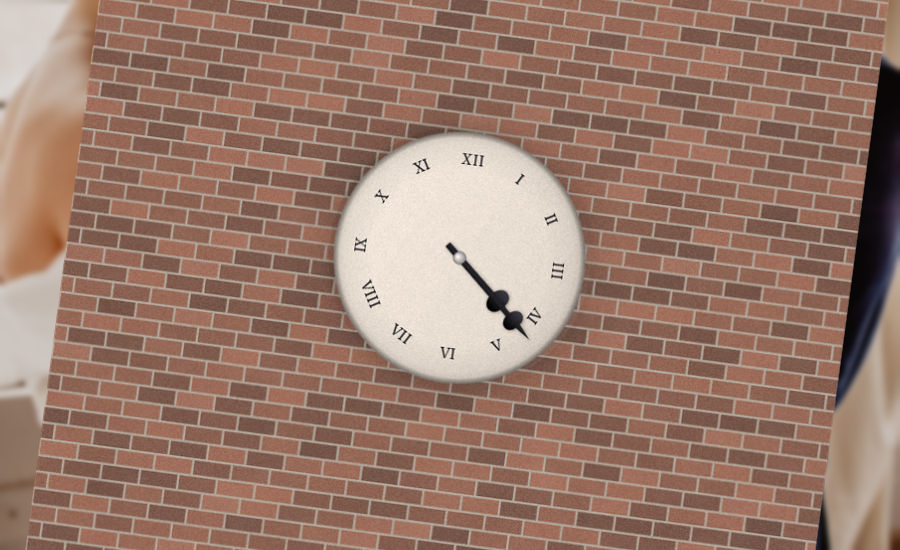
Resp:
4:22
